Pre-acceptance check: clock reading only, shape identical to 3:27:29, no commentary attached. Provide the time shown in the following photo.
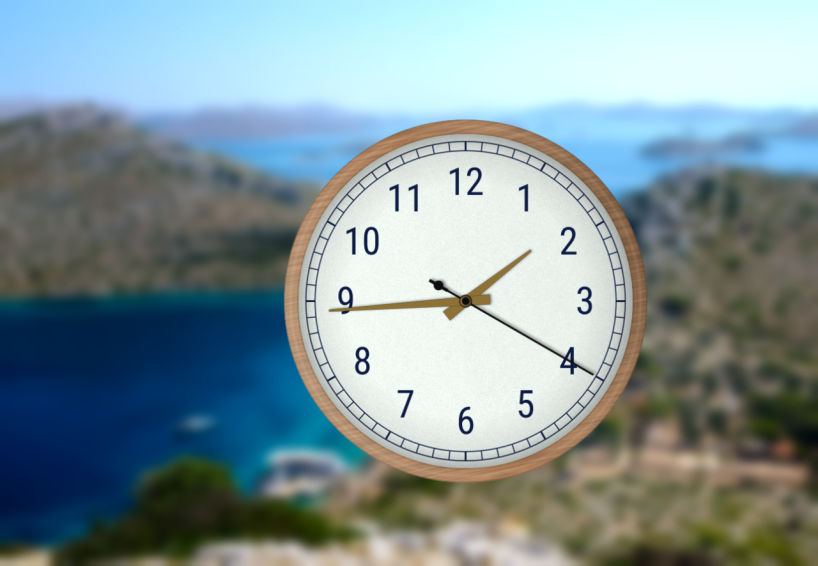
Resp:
1:44:20
